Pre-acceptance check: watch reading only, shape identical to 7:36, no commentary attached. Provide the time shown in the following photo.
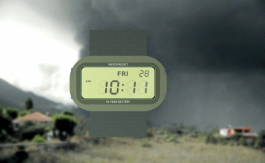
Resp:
10:11
